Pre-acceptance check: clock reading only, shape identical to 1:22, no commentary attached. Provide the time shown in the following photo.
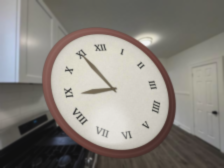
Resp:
8:55
